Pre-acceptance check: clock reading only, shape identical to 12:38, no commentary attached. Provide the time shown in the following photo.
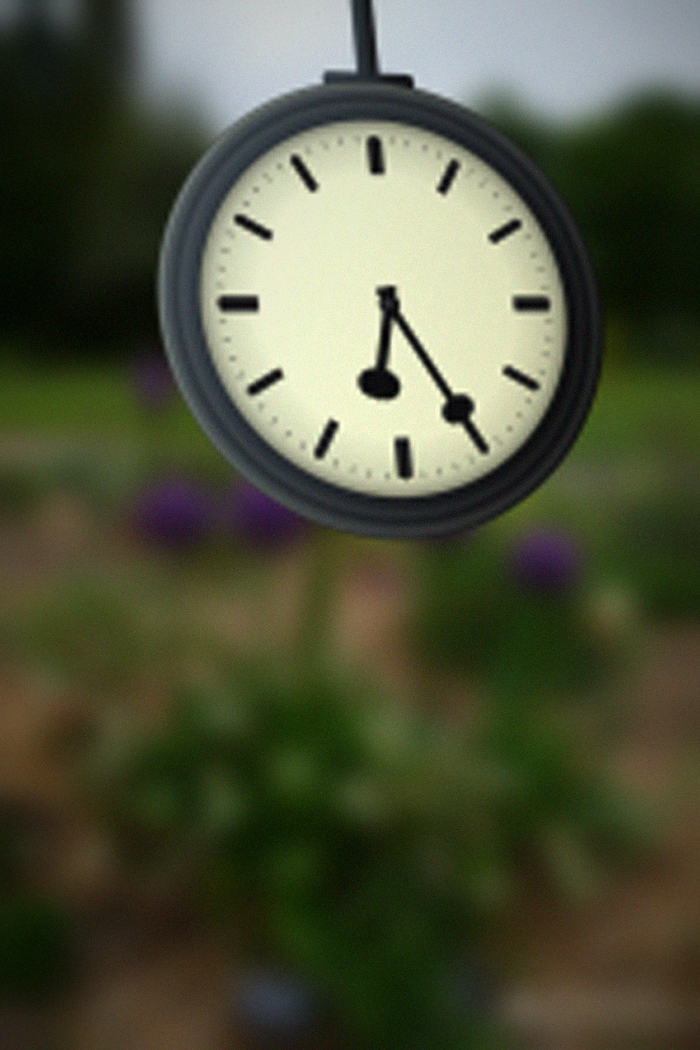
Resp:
6:25
